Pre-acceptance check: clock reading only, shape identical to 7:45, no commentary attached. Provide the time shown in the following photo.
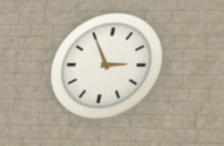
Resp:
2:55
